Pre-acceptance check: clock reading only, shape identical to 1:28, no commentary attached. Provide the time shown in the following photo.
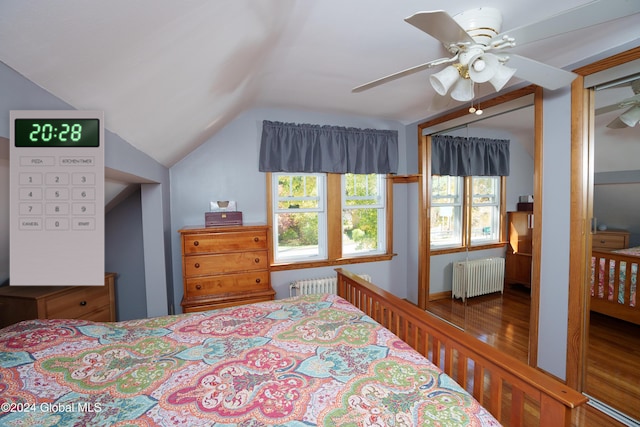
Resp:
20:28
